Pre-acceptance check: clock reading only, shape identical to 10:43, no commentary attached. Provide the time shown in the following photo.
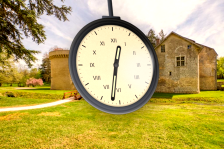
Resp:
12:32
